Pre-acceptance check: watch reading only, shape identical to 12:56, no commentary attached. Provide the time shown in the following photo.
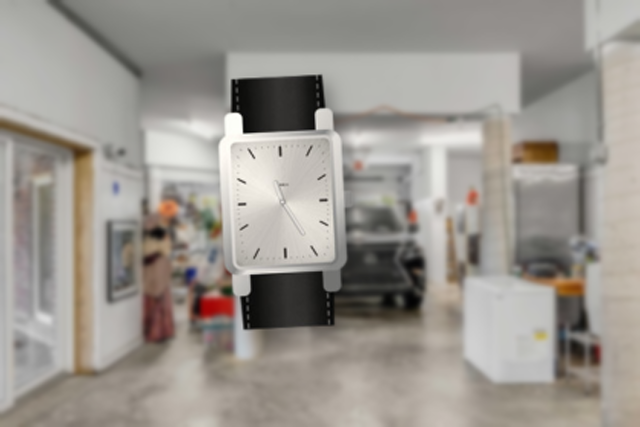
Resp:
11:25
